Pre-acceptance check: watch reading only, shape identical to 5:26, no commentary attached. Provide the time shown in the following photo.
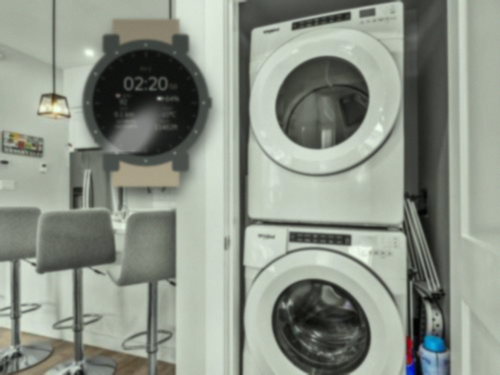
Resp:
2:20
